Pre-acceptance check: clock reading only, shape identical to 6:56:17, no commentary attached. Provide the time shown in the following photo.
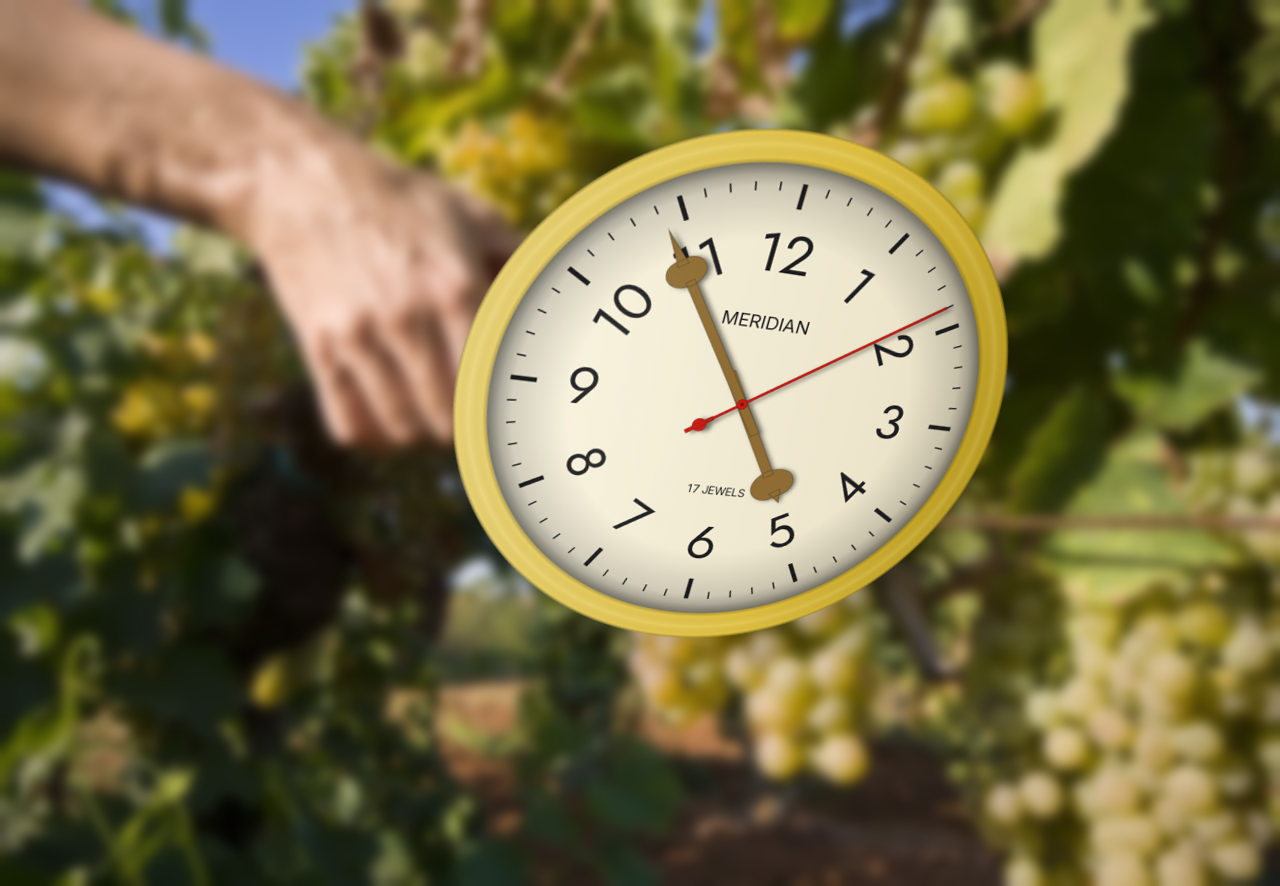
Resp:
4:54:09
